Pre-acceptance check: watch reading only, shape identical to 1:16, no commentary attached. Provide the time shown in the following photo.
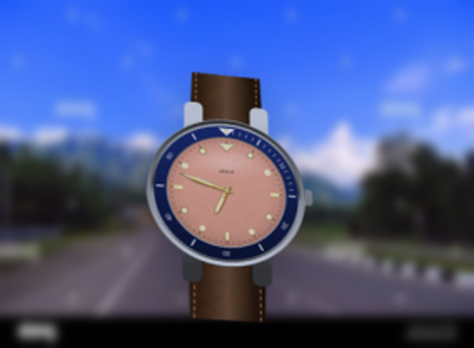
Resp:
6:48
